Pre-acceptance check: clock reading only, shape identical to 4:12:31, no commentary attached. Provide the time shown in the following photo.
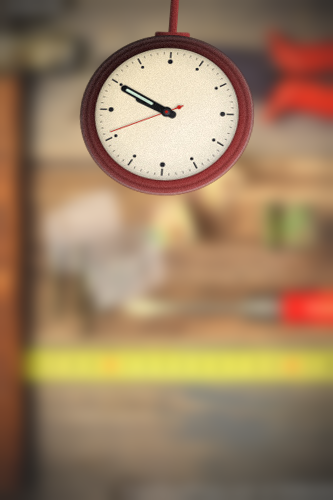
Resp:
9:49:41
